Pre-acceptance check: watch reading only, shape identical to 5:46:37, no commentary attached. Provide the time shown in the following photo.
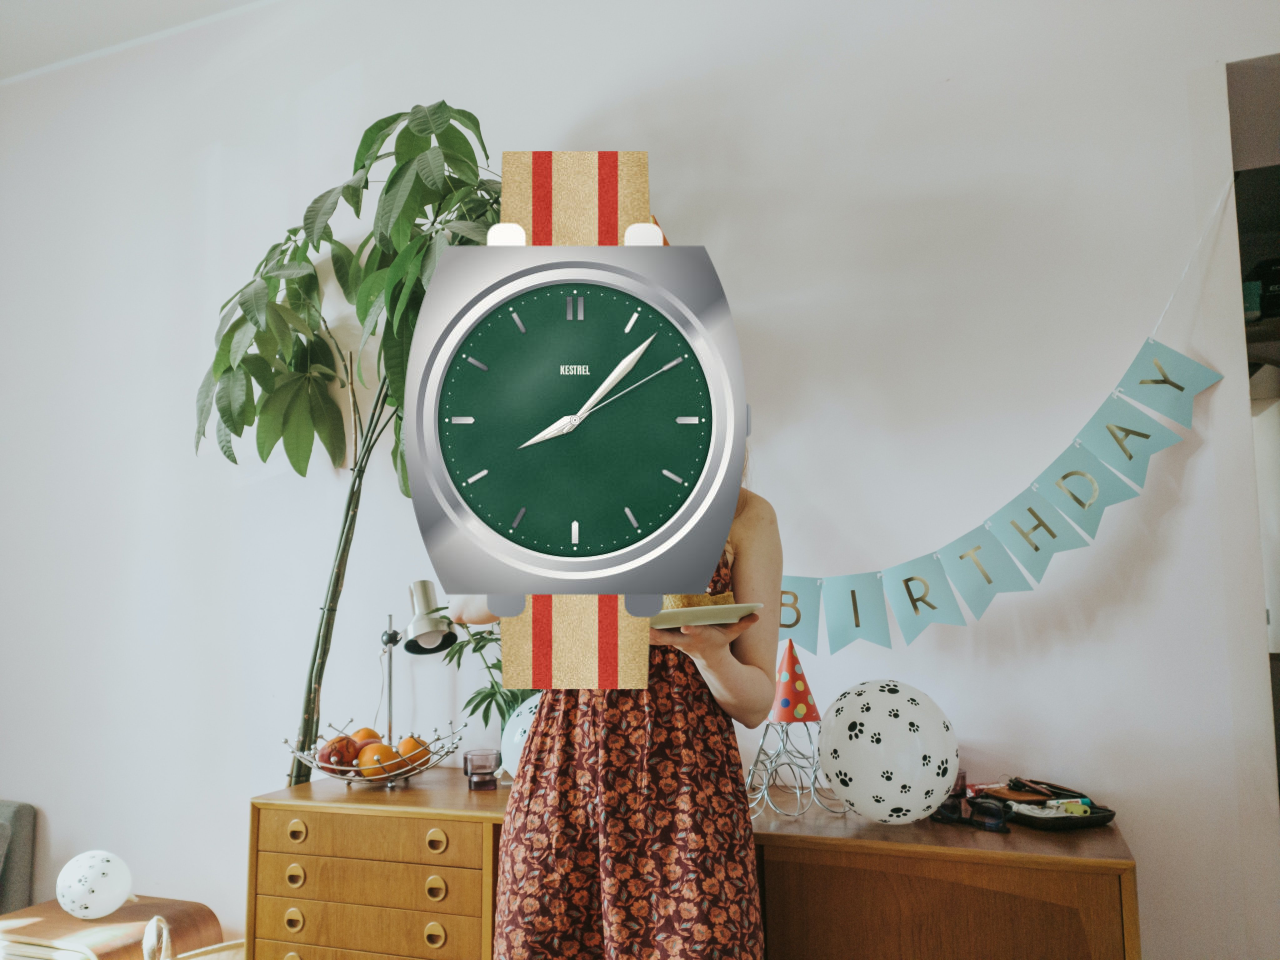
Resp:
8:07:10
